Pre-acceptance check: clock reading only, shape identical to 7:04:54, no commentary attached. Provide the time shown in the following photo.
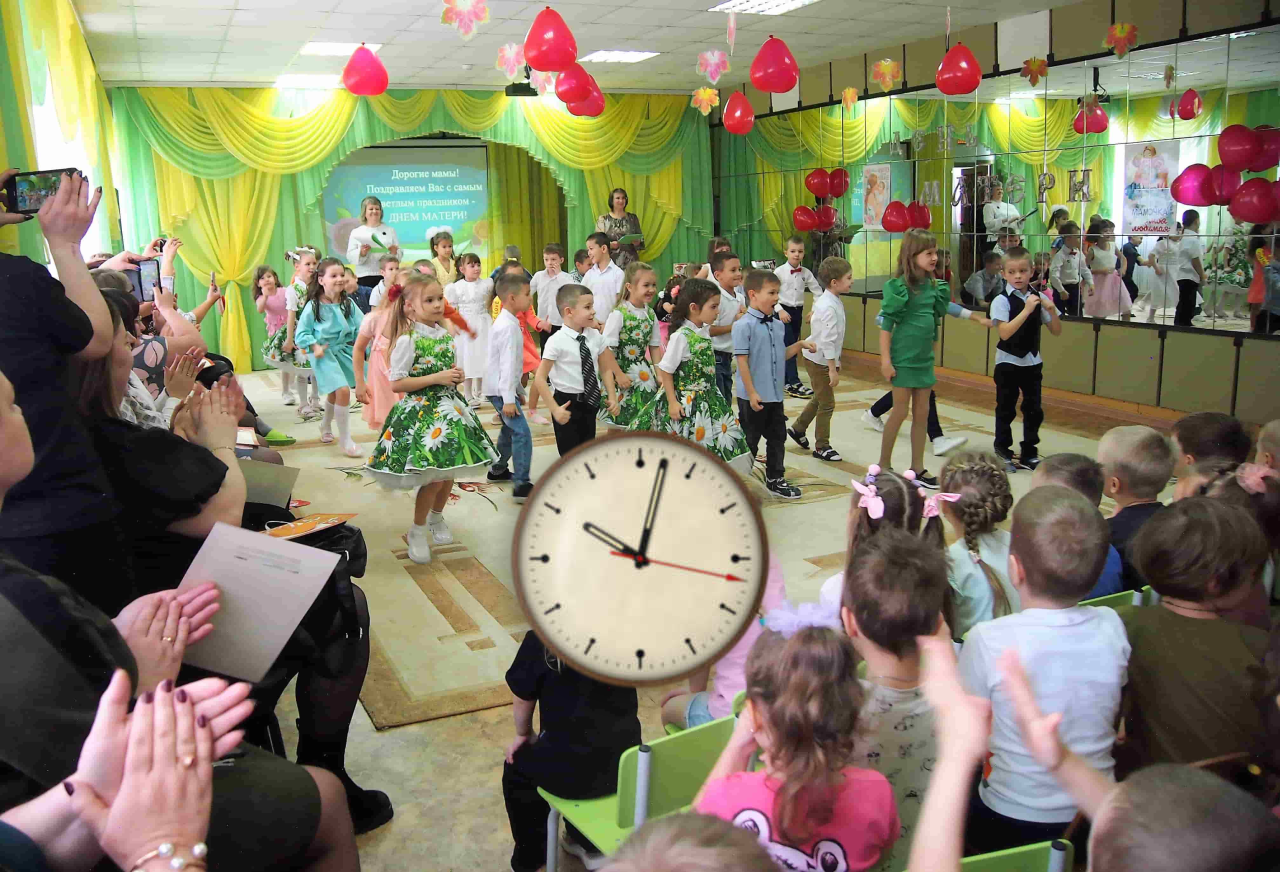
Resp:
10:02:17
